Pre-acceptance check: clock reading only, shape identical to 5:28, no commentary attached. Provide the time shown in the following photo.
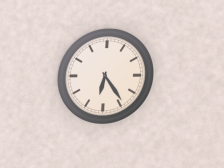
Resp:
6:24
